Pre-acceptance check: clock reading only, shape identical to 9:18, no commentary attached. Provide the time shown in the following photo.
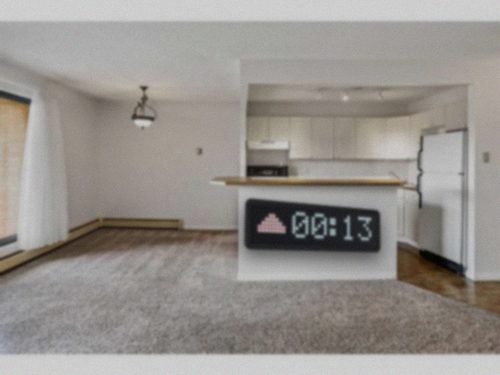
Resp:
0:13
